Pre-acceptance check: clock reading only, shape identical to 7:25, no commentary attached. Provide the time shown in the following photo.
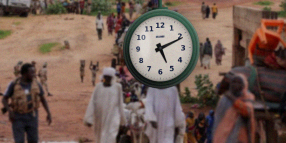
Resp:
5:11
